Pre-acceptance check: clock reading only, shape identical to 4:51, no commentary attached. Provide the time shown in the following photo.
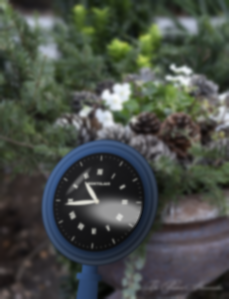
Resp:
10:44
